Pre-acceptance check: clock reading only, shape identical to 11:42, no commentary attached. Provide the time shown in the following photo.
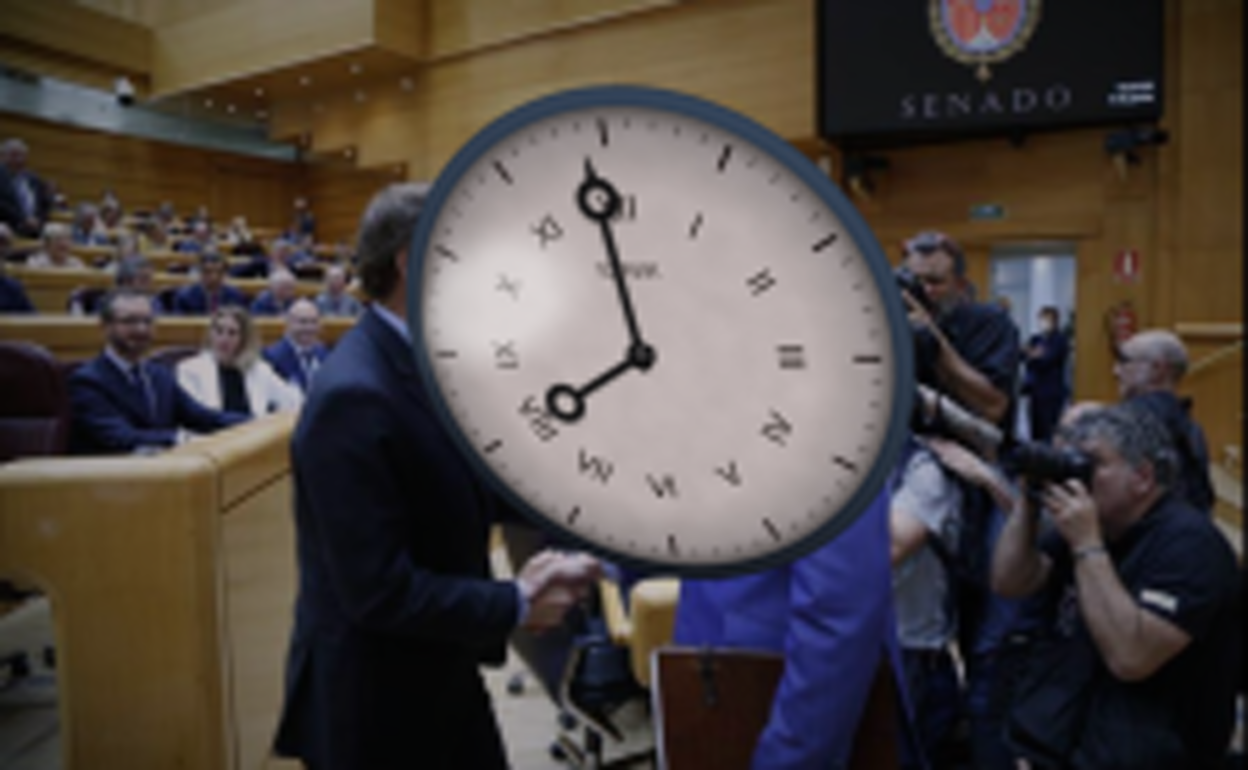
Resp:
7:59
